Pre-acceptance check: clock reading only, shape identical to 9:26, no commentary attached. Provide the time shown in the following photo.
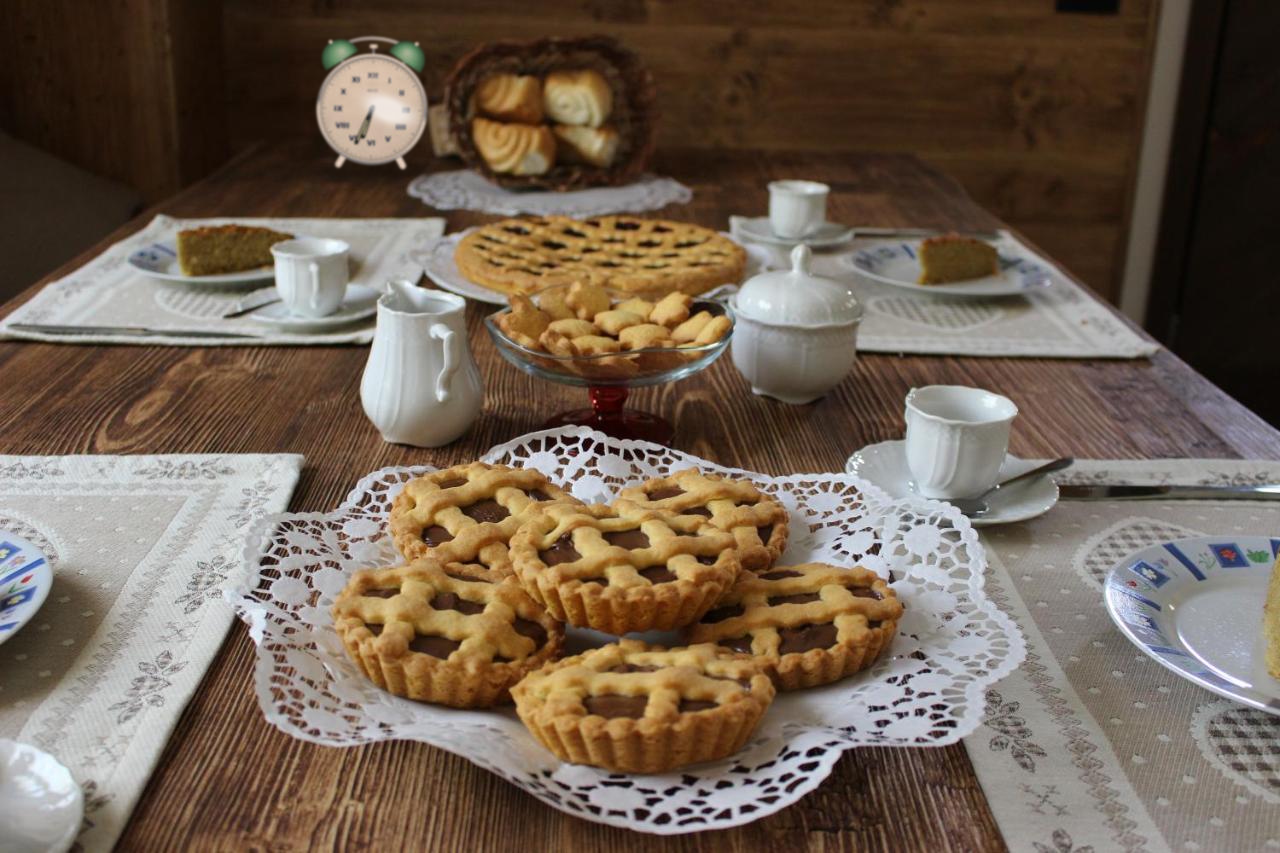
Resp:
6:34
